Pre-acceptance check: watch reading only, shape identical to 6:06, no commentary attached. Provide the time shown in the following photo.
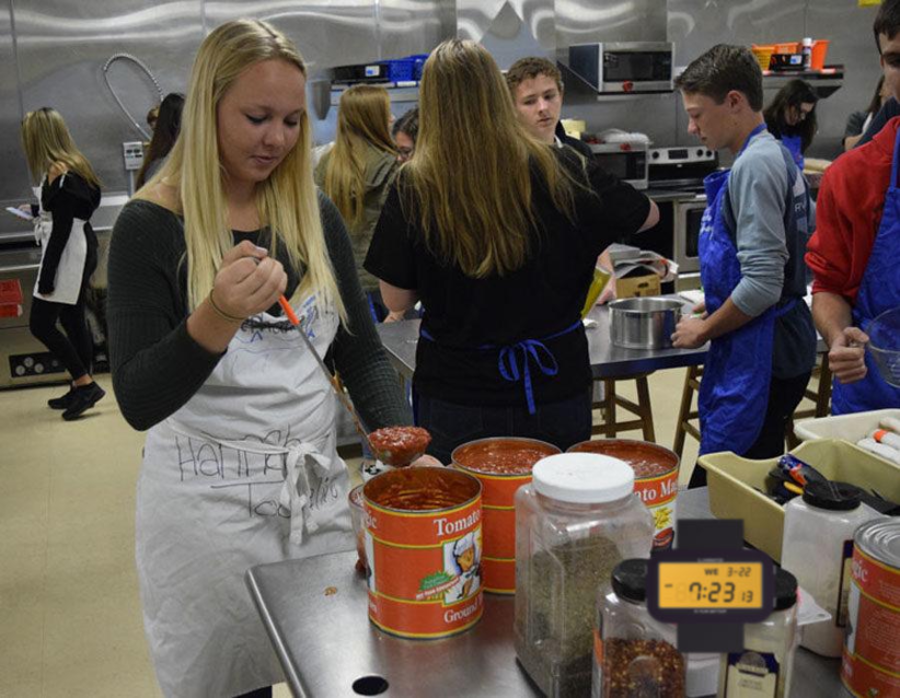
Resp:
7:23
